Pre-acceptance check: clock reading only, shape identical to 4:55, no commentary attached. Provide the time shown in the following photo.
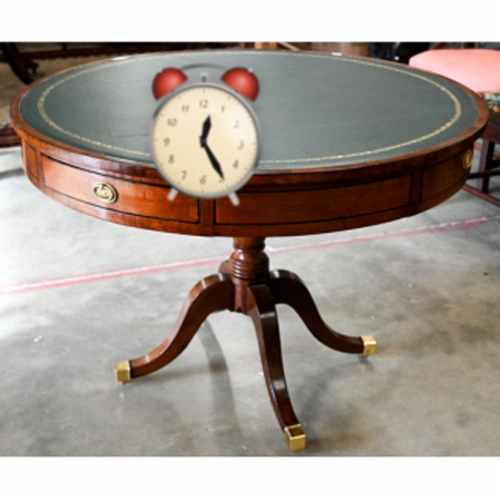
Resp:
12:25
